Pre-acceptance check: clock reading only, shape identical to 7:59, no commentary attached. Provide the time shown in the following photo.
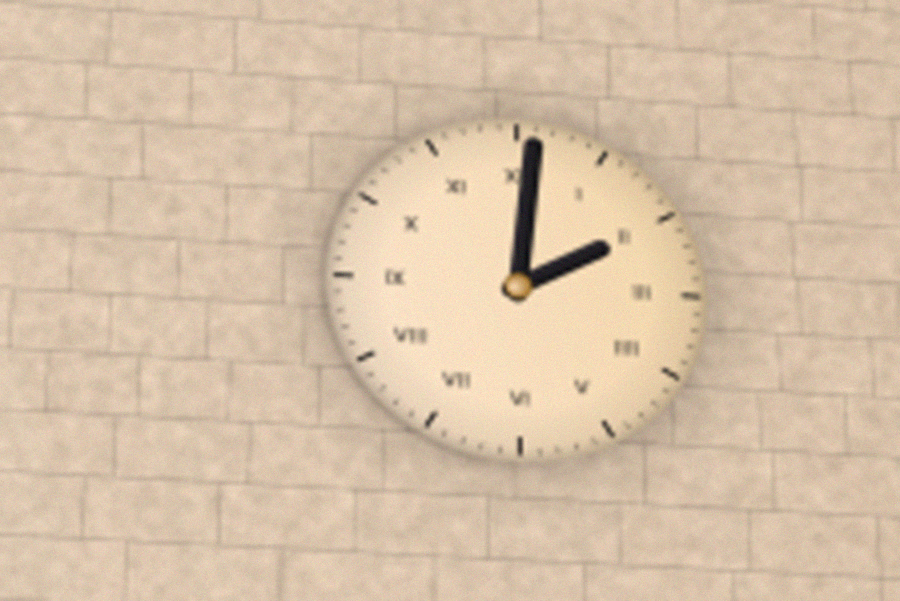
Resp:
2:01
